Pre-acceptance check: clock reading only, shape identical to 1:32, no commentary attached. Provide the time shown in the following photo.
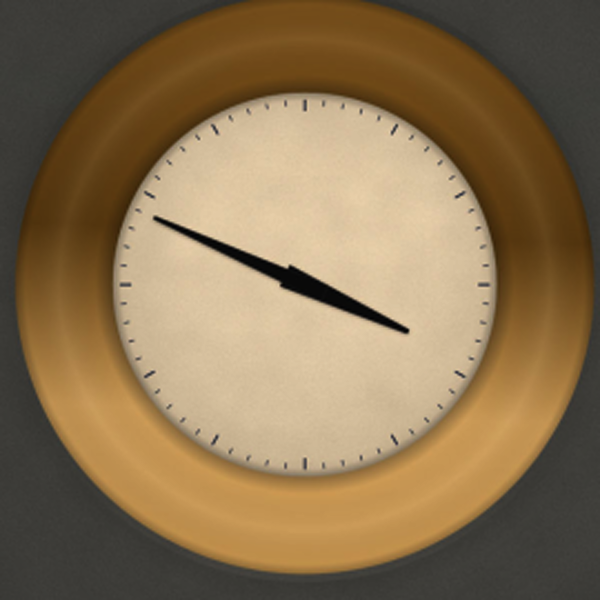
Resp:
3:49
